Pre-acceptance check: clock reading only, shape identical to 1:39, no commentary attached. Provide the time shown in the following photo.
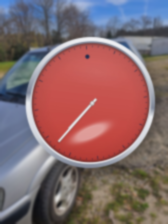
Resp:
7:38
